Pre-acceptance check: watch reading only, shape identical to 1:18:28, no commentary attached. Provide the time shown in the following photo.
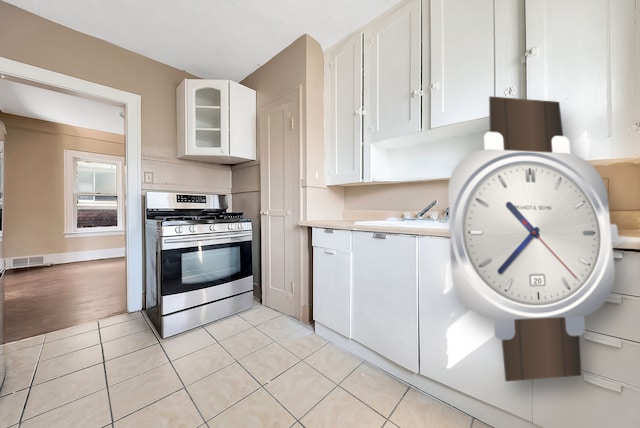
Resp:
10:37:23
